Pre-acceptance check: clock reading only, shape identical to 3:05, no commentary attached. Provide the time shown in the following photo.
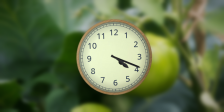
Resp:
4:19
